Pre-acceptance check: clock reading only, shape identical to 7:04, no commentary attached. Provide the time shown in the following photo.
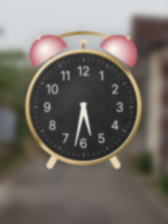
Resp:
5:32
